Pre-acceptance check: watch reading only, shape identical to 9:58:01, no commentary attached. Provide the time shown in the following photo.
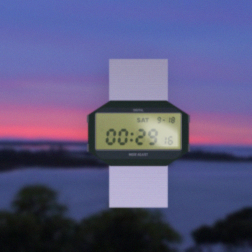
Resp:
0:29:16
